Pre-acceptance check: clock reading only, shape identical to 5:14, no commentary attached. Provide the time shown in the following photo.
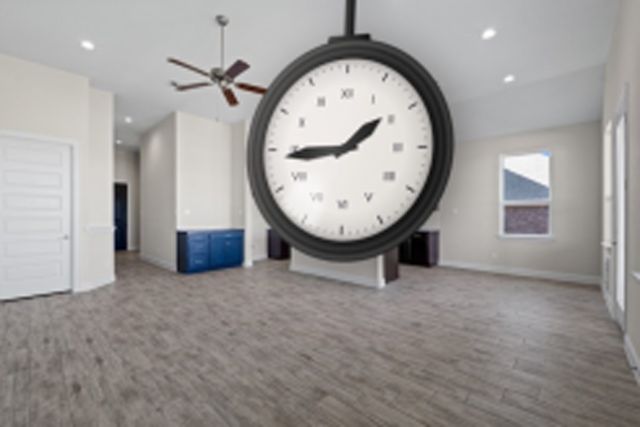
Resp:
1:44
